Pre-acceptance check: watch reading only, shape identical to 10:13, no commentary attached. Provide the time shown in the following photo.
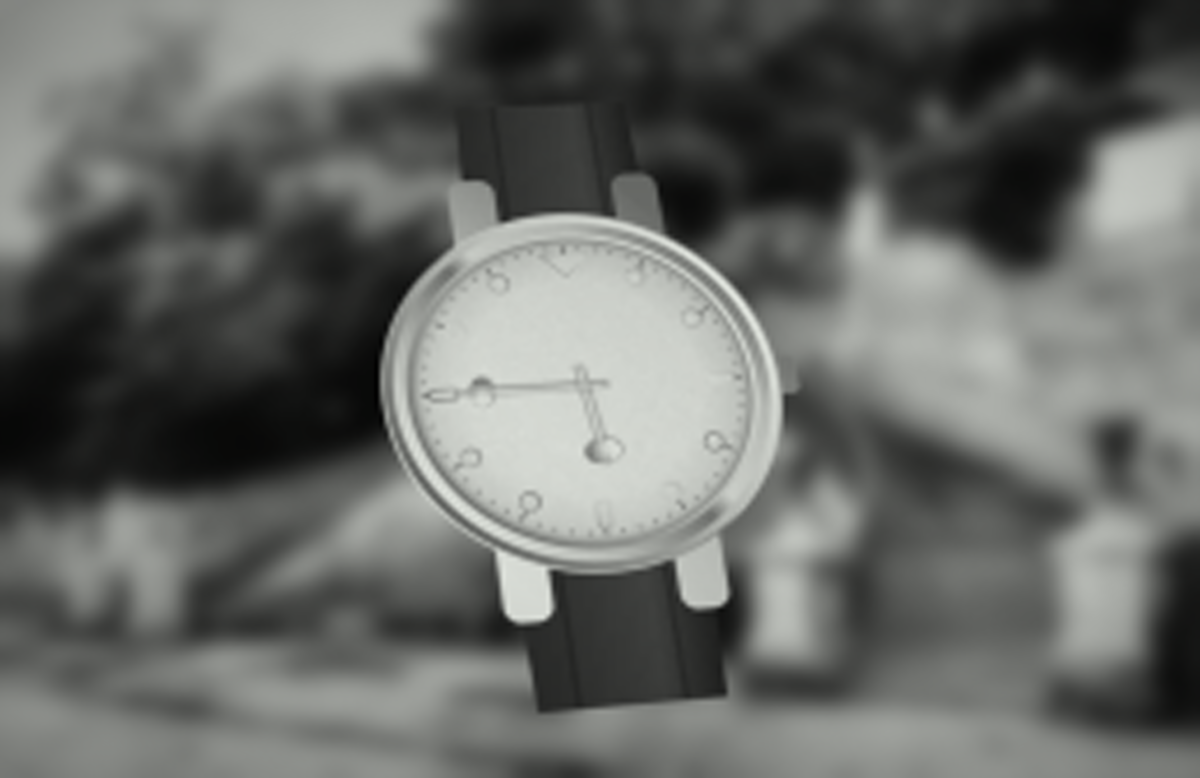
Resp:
5:45
